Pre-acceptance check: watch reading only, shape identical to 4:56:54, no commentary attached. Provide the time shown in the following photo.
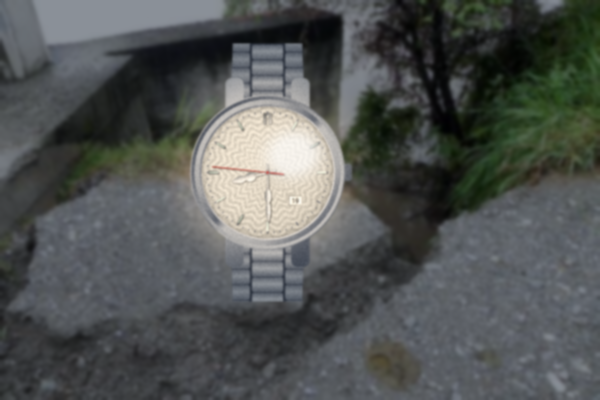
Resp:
8:29:46
